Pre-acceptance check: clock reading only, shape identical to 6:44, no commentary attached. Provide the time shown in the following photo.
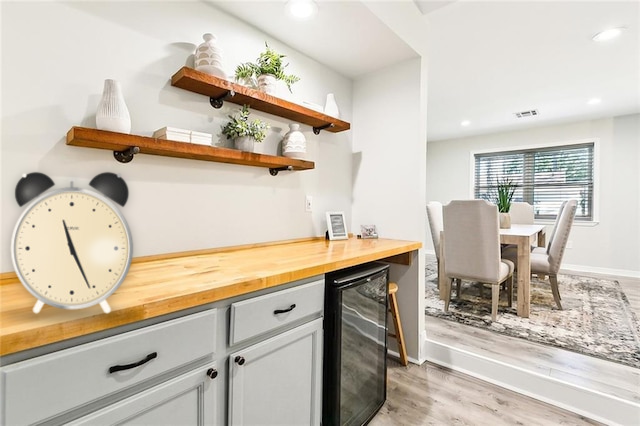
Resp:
11:26
